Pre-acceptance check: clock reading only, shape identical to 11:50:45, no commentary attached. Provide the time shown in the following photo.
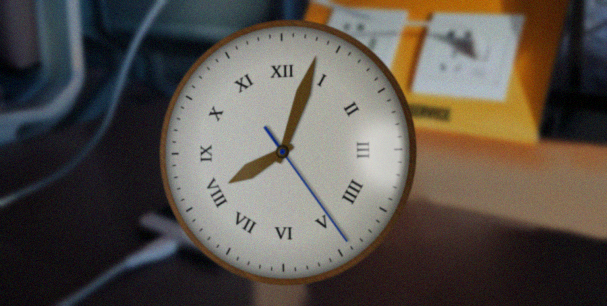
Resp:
8:03:24
